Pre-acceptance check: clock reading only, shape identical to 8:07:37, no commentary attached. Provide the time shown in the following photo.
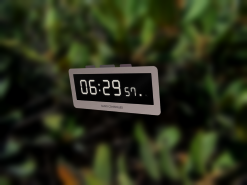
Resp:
6:29:57
